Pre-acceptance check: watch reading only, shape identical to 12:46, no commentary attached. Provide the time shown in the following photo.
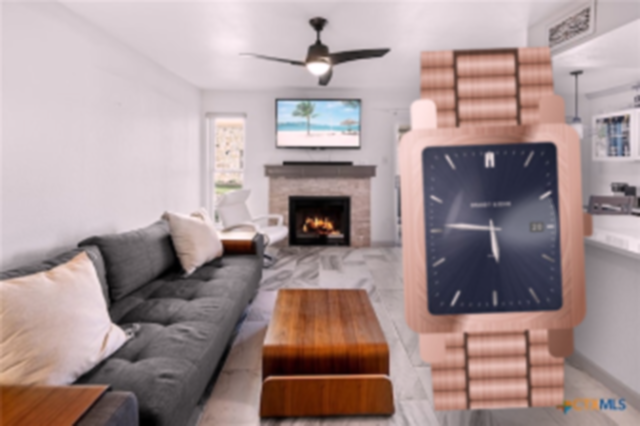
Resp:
5:46
